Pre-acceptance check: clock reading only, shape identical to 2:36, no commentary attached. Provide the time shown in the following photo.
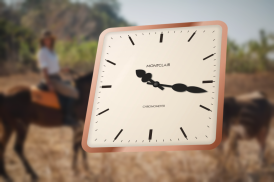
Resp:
10:17
